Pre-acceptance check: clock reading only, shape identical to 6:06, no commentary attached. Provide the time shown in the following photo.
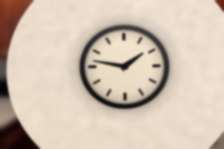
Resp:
1:47
